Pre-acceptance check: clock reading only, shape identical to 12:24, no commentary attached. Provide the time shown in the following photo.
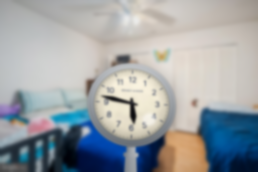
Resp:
5:47
